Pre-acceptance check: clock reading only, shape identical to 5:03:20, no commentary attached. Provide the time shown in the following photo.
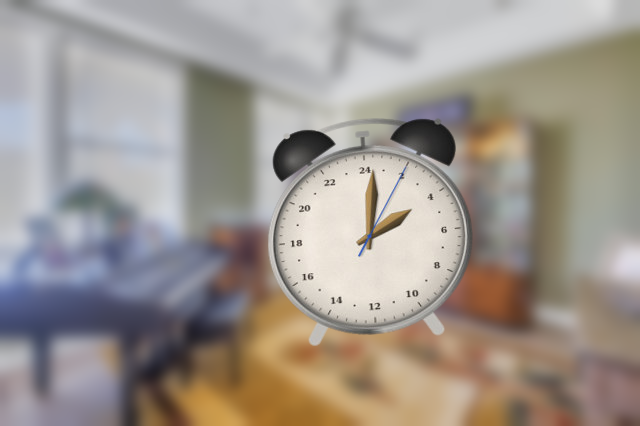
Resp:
4:01:05
